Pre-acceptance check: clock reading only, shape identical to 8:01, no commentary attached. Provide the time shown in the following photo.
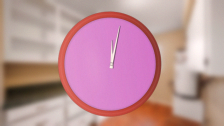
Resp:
12:02
